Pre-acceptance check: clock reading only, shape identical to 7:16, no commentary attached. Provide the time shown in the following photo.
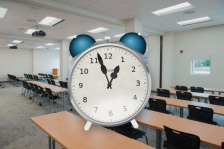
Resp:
12:57
